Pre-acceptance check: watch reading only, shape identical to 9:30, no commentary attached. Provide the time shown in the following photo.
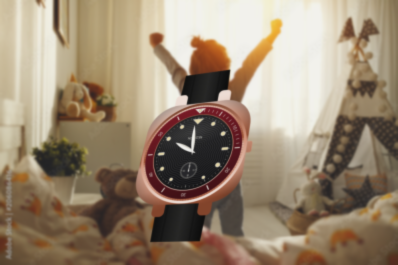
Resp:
9:59
